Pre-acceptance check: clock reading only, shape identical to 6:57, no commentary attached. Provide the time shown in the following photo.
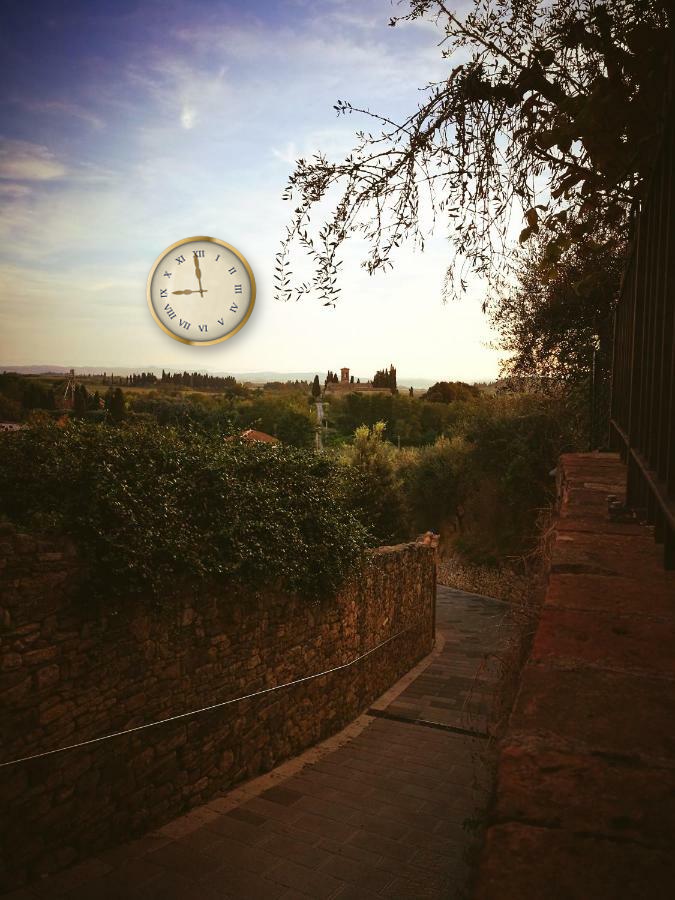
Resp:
8:59
